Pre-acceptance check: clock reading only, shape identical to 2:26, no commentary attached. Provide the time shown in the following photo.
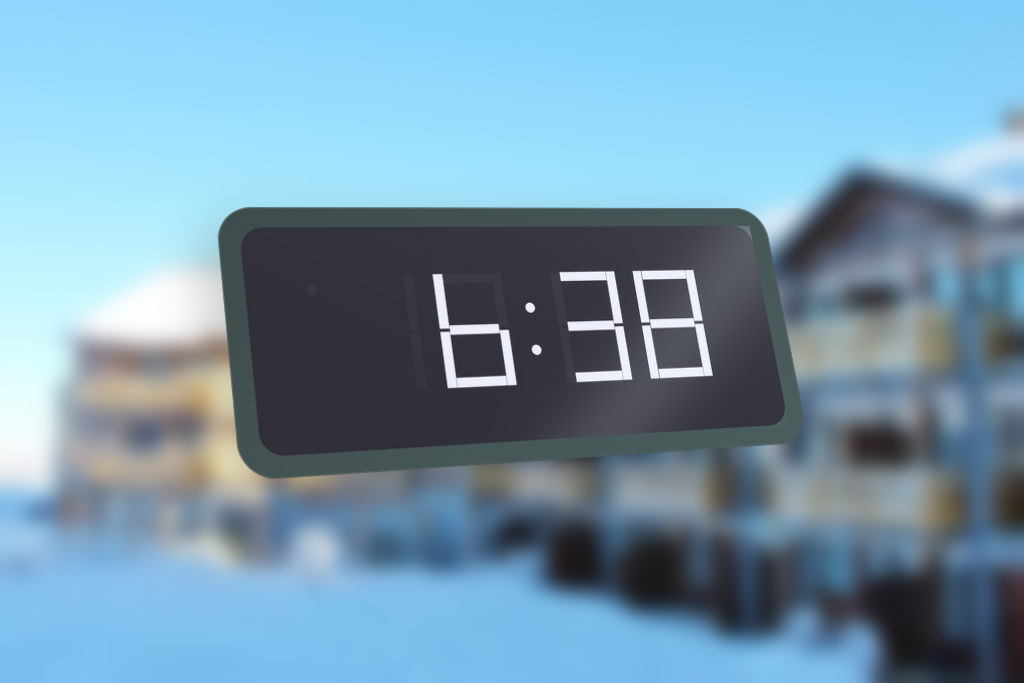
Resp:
6:38
